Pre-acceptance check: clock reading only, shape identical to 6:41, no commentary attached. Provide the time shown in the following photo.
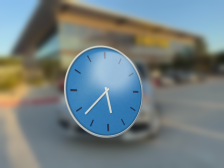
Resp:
5:38
